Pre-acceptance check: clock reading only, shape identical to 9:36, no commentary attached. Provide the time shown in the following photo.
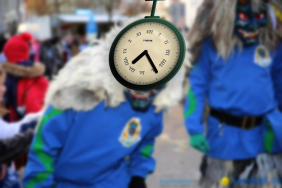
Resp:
7:24
